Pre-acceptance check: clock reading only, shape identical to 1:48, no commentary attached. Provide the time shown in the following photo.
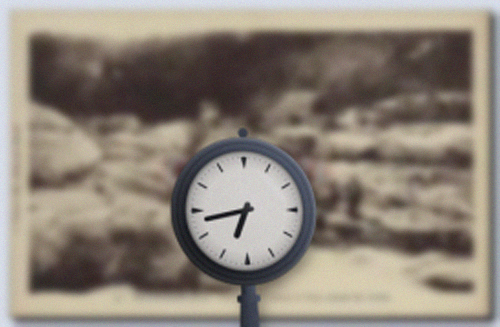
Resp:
6:43
